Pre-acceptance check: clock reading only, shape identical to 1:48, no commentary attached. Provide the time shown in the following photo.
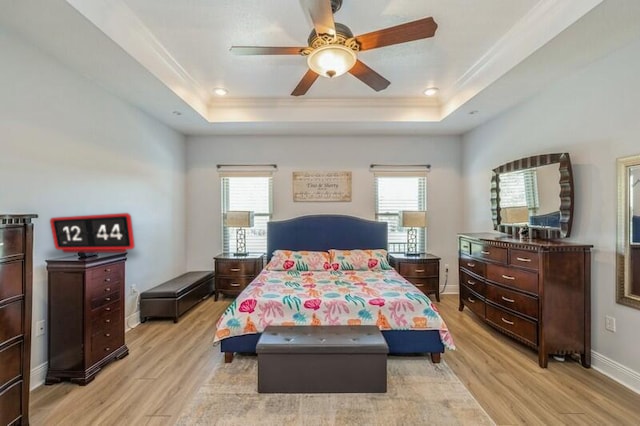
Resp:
12:44
